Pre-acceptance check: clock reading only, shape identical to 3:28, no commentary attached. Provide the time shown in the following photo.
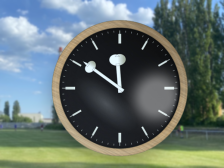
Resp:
11:51
